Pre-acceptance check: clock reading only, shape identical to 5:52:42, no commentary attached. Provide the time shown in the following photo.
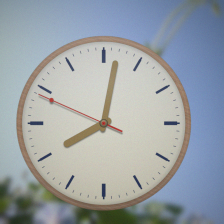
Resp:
8:01:49
